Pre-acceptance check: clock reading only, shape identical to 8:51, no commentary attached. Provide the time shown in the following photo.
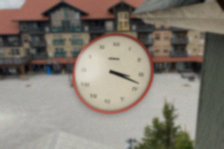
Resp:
3:18
